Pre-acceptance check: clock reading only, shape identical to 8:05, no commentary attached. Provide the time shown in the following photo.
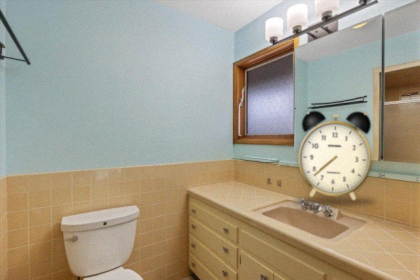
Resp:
7:38
